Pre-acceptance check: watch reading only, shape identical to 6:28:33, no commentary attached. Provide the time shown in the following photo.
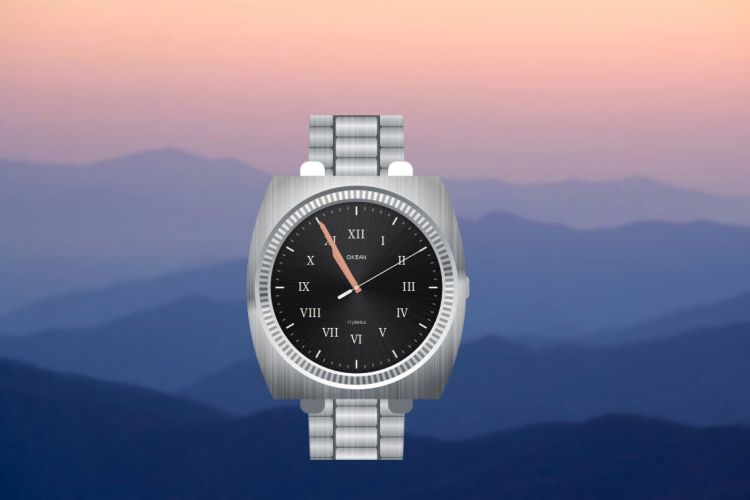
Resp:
10:55:10
